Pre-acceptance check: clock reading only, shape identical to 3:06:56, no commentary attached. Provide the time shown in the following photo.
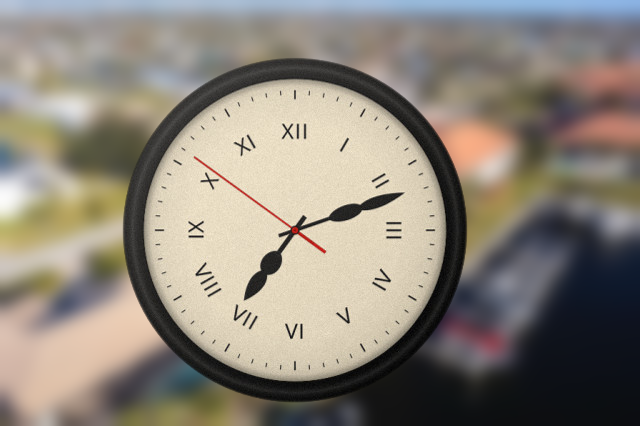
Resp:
7:11:51
